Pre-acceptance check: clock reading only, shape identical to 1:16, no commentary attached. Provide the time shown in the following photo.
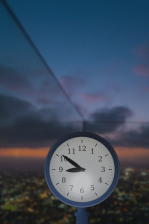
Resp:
8:51
